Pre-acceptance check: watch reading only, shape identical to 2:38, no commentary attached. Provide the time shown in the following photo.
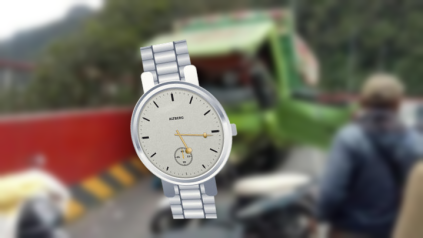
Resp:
5:16
